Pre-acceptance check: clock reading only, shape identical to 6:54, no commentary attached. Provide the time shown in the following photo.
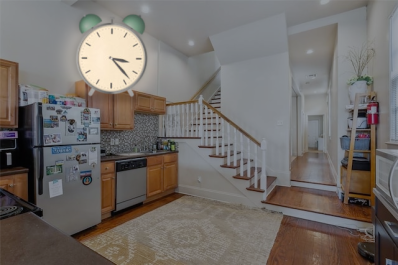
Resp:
3:23
